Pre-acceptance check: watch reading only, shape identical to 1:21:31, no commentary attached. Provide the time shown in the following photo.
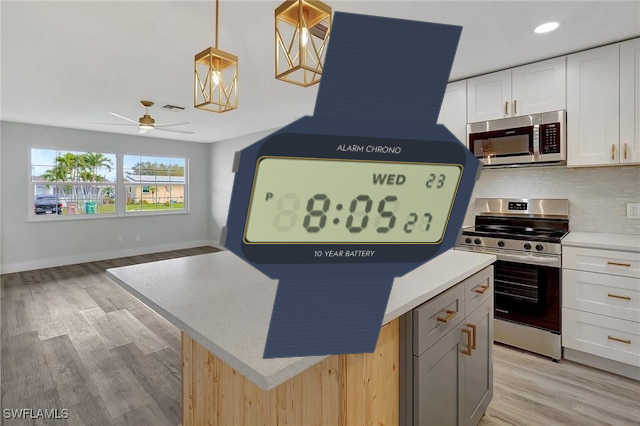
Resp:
8:05:27
